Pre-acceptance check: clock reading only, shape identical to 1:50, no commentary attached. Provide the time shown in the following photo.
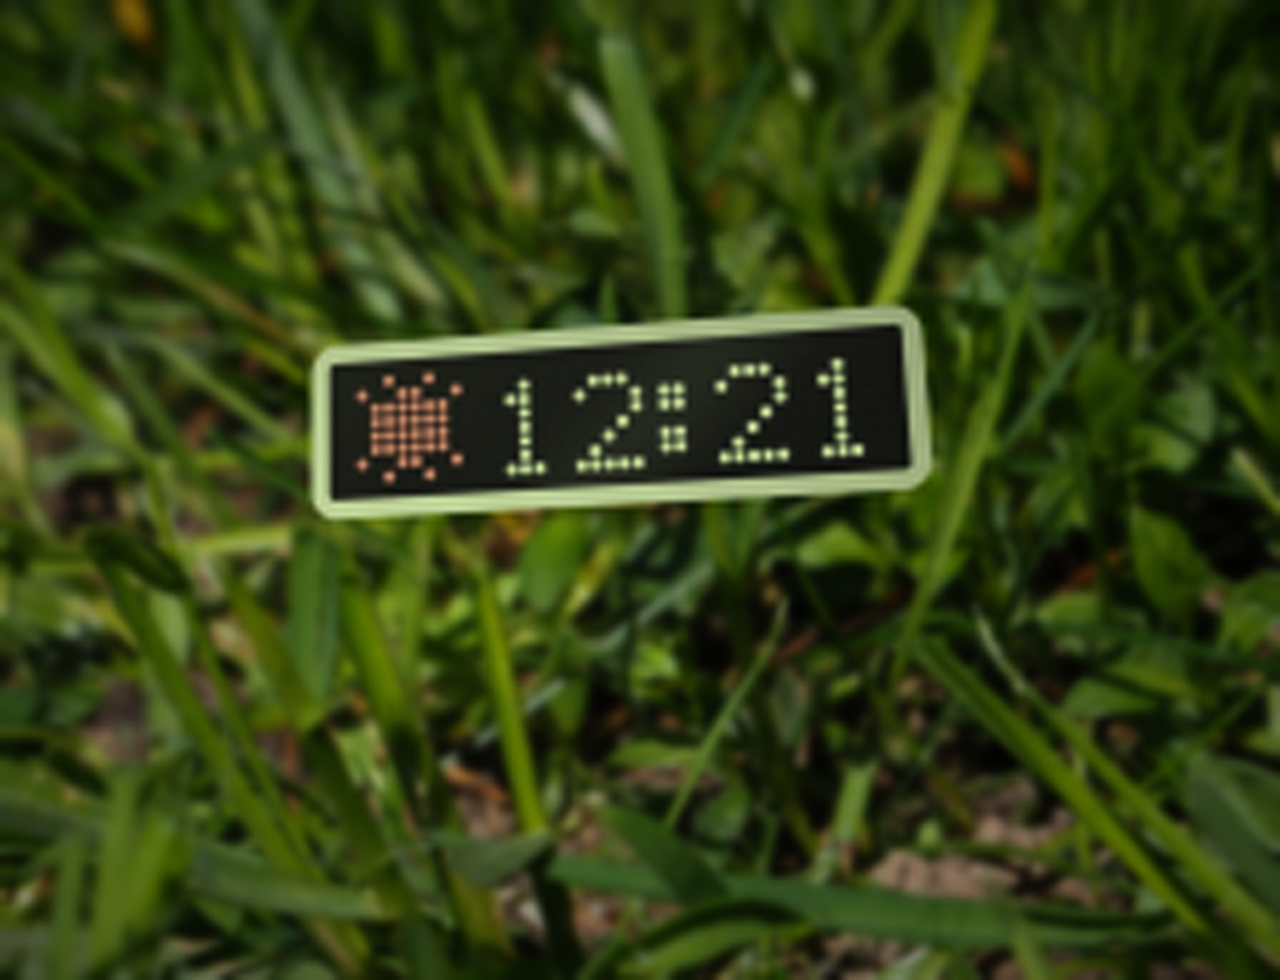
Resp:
12:21
